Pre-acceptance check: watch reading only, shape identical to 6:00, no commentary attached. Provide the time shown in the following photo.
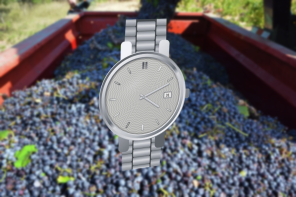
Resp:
4:11
